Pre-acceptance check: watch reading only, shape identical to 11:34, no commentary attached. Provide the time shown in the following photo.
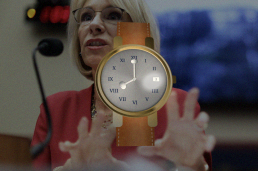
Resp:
8:00
